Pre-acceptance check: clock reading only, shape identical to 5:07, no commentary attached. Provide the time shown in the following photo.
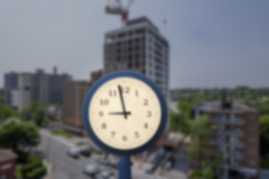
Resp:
8:58
